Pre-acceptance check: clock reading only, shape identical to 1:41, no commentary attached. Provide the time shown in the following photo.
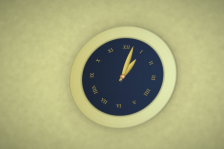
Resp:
1:02
